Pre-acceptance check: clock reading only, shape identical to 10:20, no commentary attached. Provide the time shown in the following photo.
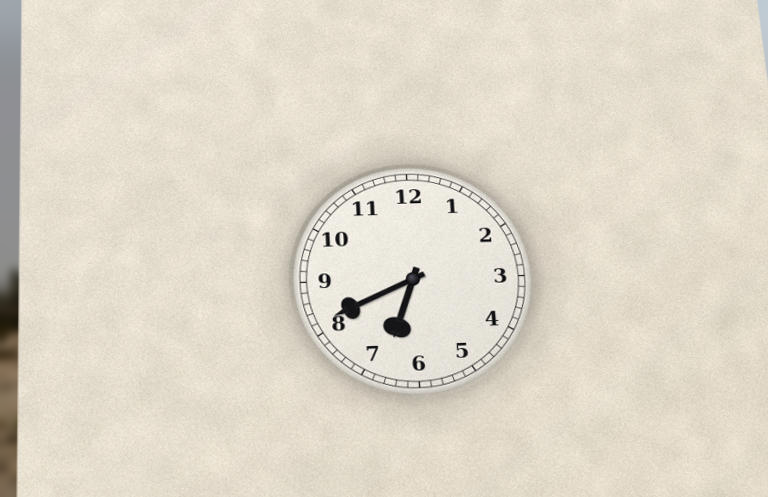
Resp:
6:41
